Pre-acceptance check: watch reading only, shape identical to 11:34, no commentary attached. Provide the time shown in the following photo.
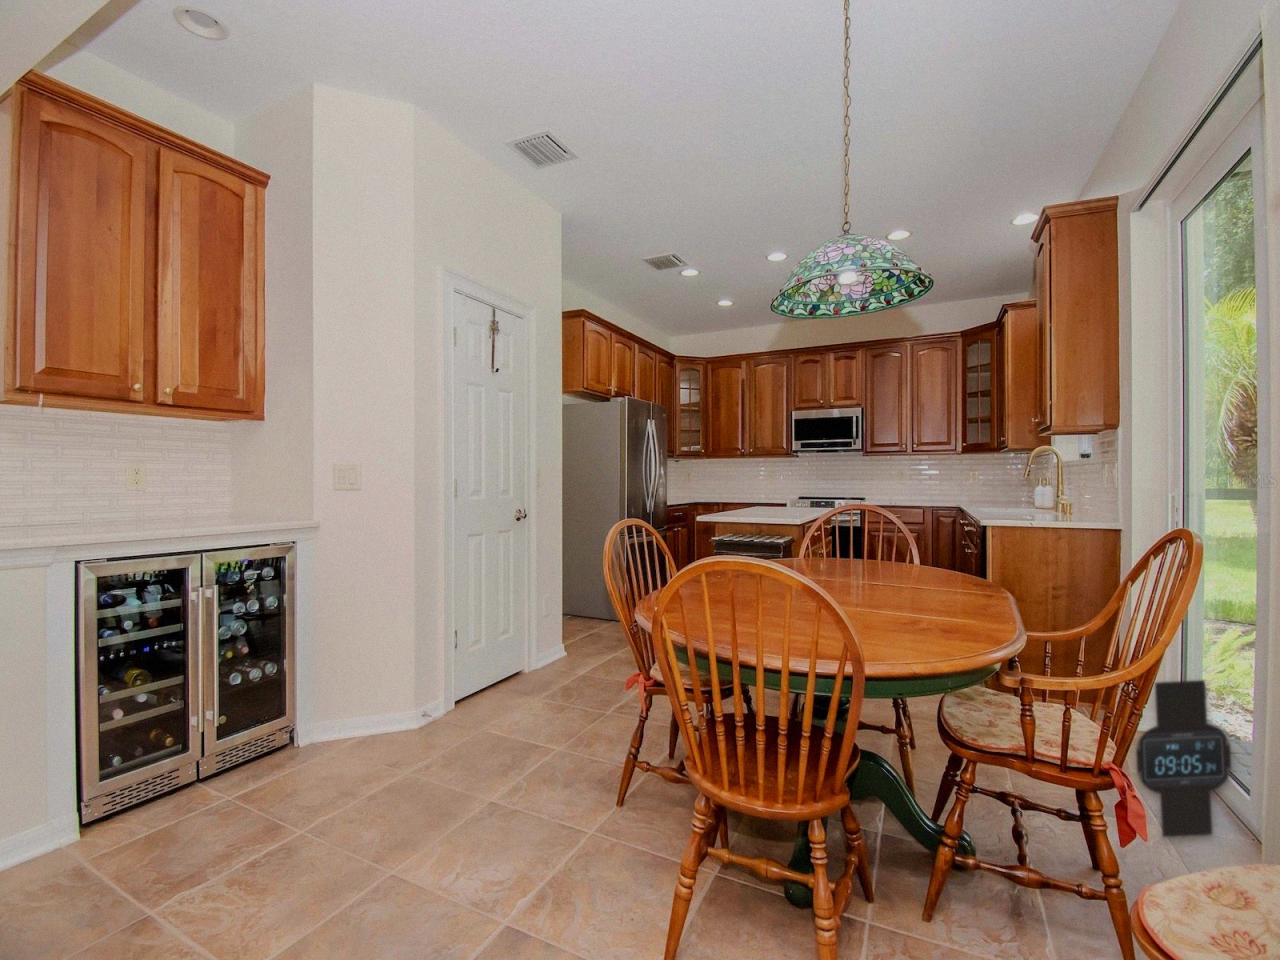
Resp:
9:05
